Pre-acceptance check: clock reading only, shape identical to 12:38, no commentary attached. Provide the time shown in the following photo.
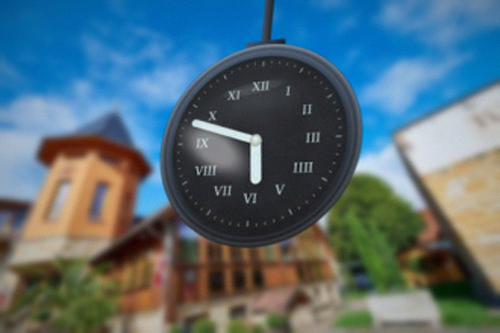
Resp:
5:48
